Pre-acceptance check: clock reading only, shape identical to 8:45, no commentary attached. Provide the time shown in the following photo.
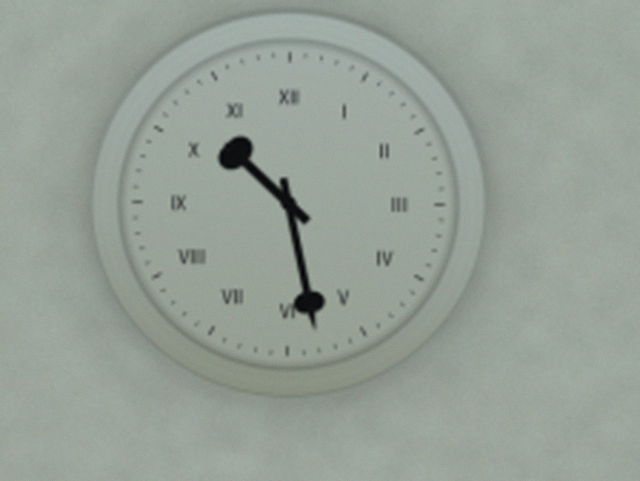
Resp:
10:28
